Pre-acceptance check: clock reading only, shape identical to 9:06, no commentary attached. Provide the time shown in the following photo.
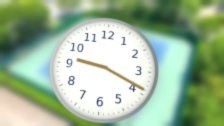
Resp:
9:19
